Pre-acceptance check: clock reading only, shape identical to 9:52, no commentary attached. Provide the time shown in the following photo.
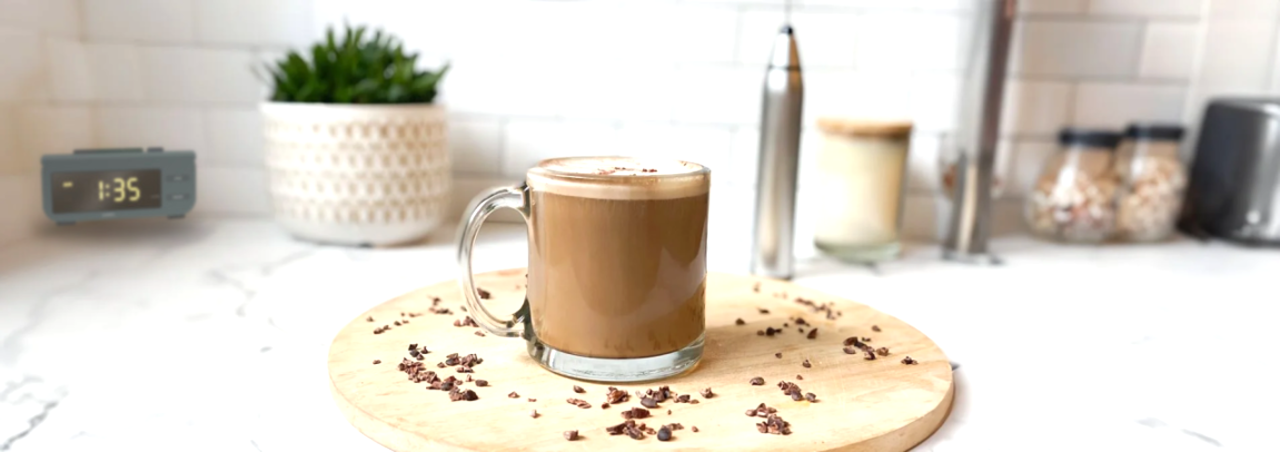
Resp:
1:35
